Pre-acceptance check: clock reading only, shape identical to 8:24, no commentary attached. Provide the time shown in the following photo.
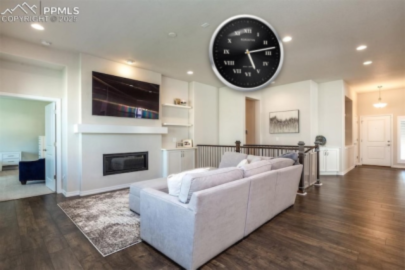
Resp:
5:13
